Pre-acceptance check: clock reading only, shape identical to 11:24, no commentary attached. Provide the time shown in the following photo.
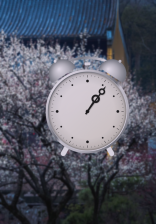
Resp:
1:06
